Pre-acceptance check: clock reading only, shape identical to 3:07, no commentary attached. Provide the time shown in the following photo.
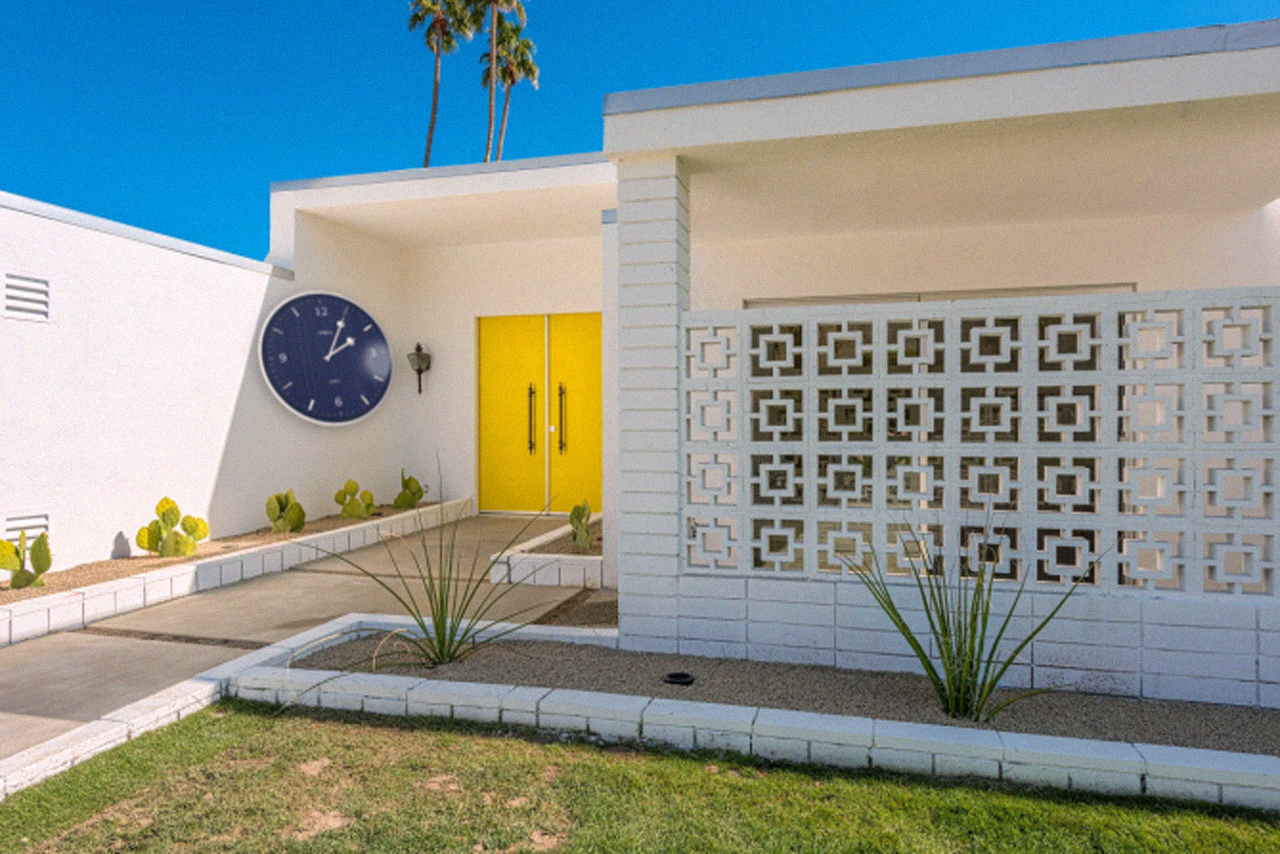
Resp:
2:05
